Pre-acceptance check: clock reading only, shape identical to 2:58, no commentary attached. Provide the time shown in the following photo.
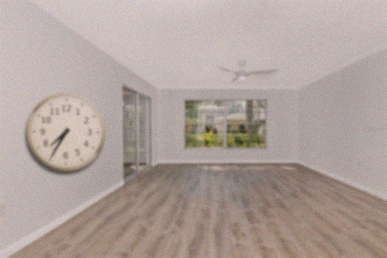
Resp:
7:35
